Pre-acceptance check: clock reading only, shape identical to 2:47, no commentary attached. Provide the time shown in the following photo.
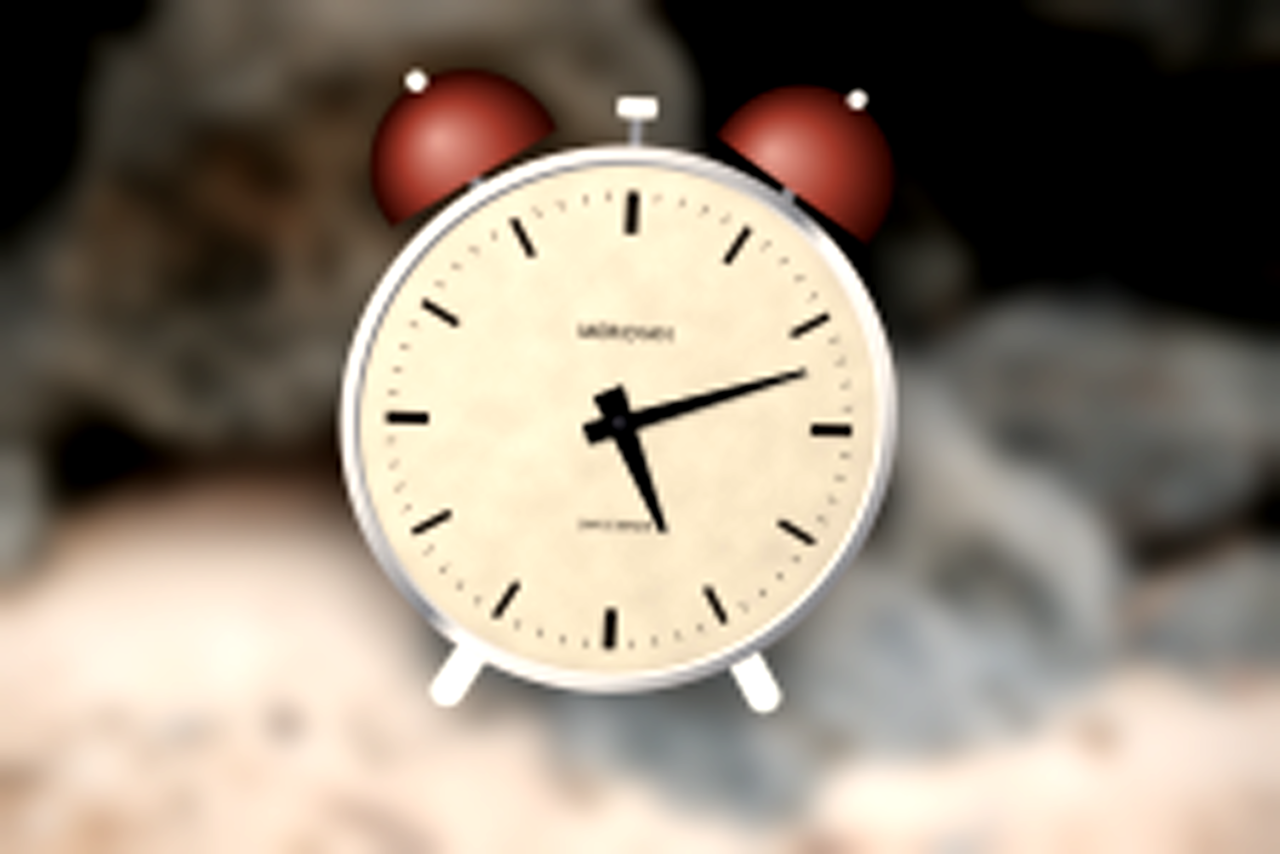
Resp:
5:12
